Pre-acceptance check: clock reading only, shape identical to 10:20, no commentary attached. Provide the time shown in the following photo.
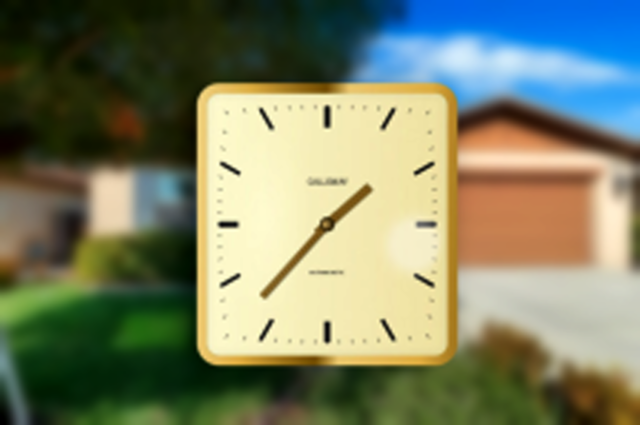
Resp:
1:37
